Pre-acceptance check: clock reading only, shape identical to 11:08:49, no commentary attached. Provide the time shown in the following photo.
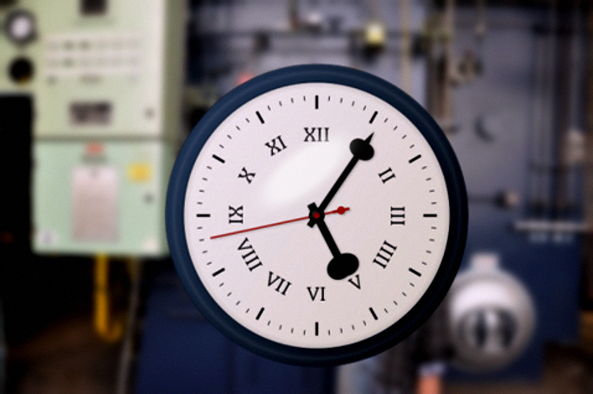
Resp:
5:05:43
